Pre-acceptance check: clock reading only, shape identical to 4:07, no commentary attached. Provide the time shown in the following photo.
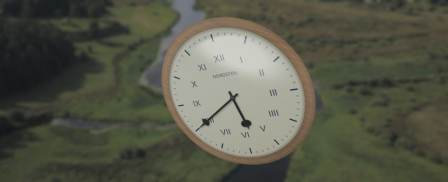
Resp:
5:40
